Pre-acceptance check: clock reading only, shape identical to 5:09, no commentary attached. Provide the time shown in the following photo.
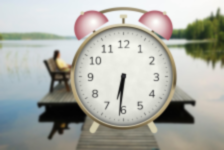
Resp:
6:31
